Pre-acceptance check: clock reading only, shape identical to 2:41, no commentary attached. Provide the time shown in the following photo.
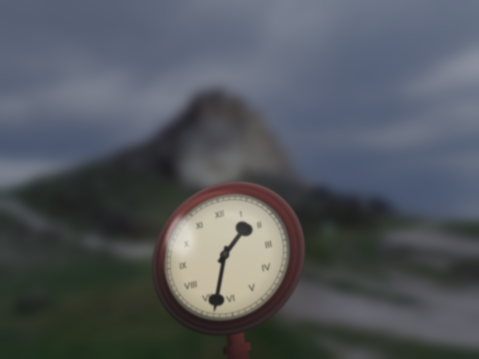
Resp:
1:33
